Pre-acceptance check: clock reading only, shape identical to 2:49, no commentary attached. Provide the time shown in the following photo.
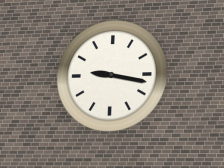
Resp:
9:17
